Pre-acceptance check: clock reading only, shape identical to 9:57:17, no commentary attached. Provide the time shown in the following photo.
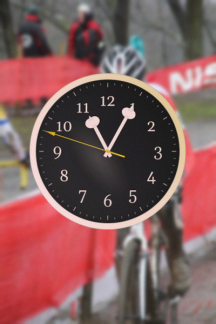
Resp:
11:04:48
